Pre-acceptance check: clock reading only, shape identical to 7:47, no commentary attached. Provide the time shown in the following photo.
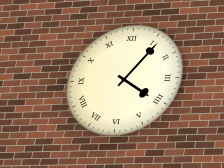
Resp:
4:06
